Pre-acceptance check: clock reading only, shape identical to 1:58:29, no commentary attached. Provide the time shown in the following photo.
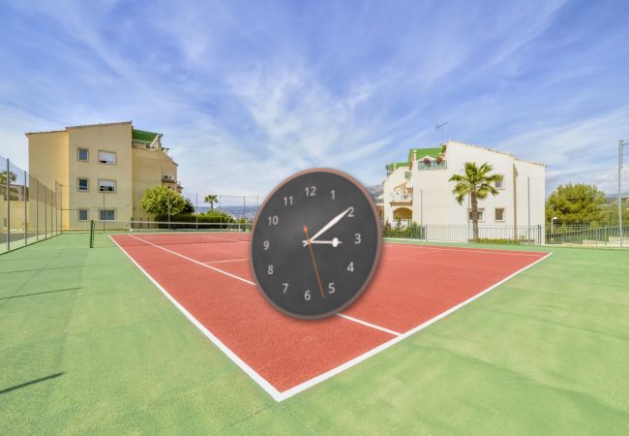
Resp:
3:09:27
